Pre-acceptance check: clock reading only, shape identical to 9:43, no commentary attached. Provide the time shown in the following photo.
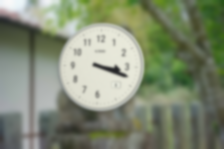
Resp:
3:18
